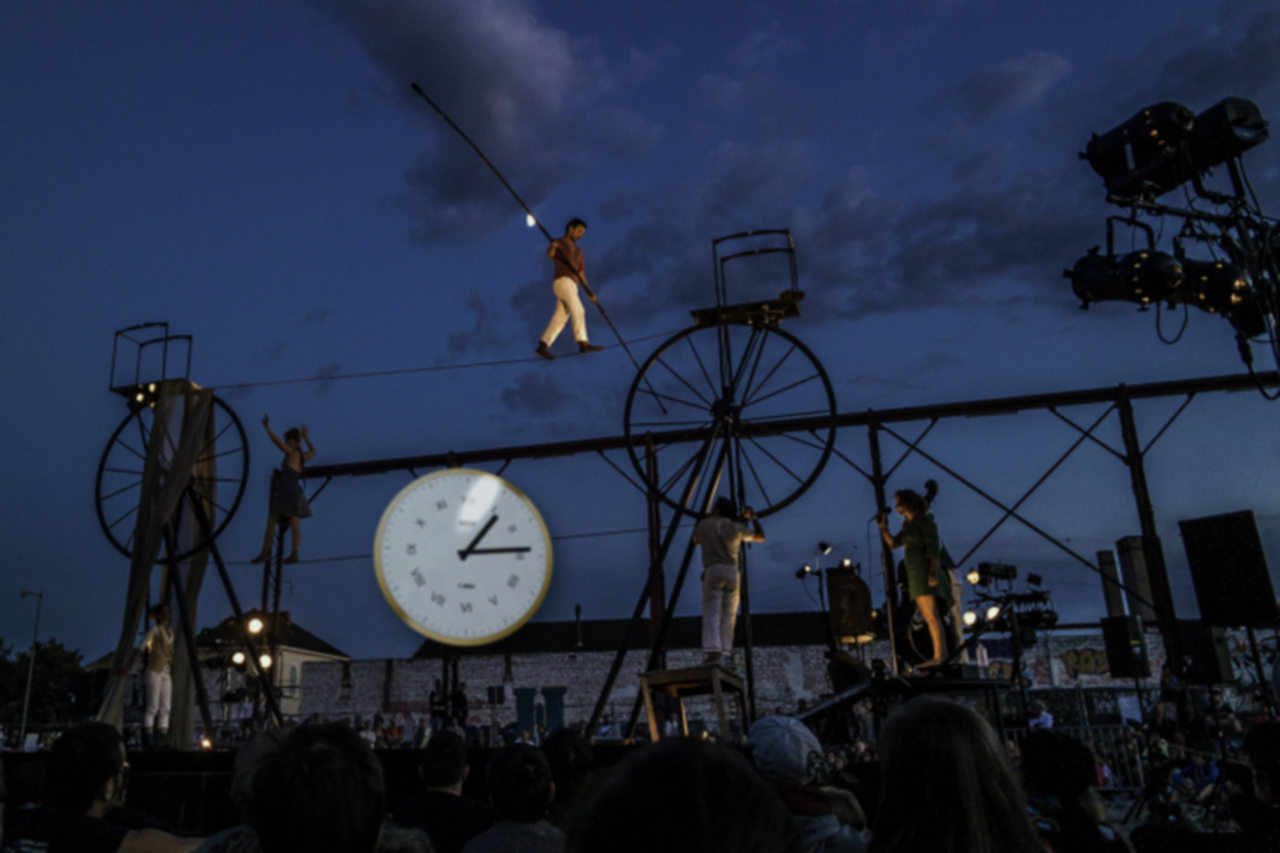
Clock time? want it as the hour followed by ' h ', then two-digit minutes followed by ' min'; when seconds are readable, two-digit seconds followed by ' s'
1 h 14 min
